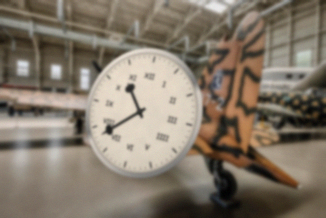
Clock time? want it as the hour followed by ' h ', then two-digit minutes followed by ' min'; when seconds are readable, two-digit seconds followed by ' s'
10 h 38 min
